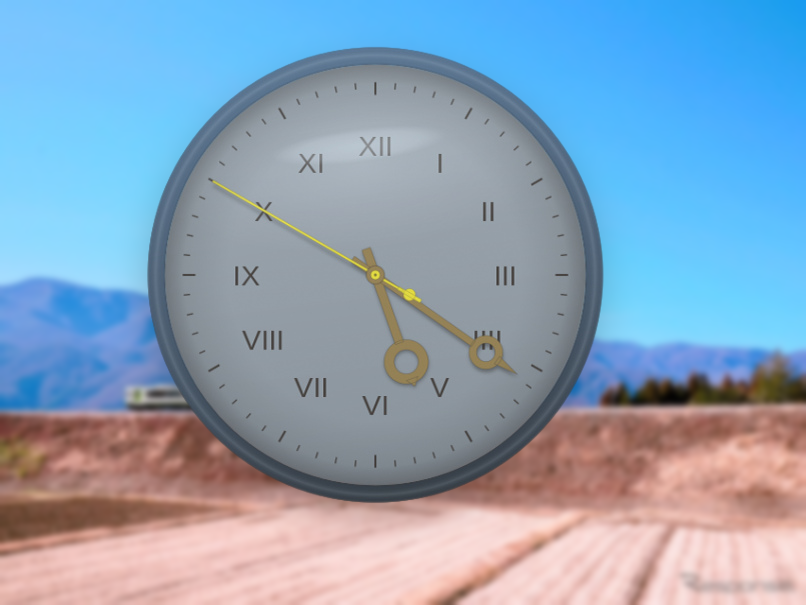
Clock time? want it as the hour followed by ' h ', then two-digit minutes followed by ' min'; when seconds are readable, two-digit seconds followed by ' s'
5 h 20 min 50 s
